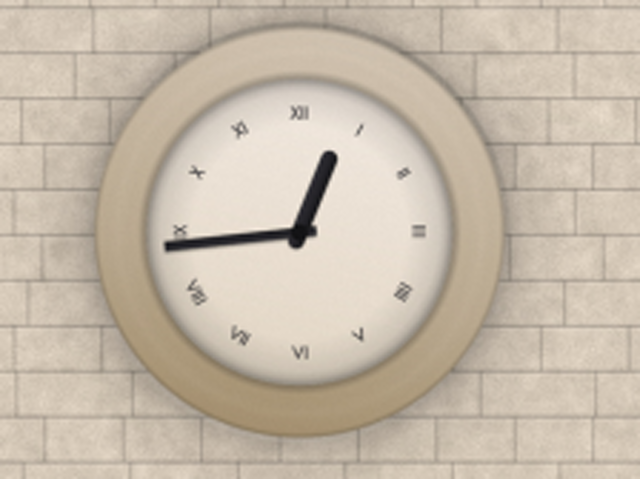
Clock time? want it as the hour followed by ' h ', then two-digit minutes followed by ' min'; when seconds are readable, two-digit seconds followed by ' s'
12 h 44 min
